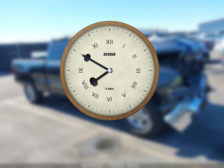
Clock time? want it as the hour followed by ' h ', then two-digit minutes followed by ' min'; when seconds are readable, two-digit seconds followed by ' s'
7 h 50 min
